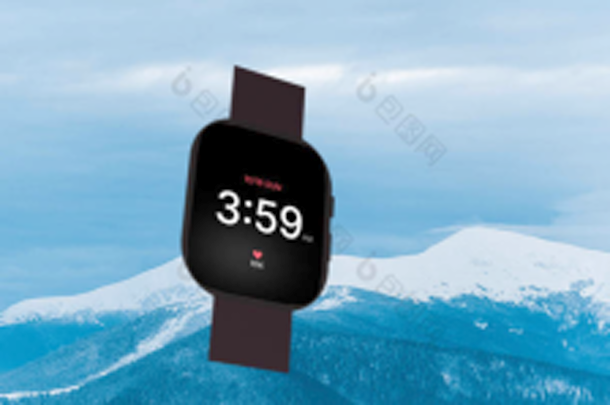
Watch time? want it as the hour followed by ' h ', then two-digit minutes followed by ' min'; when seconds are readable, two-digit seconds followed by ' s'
3 h 59 min
